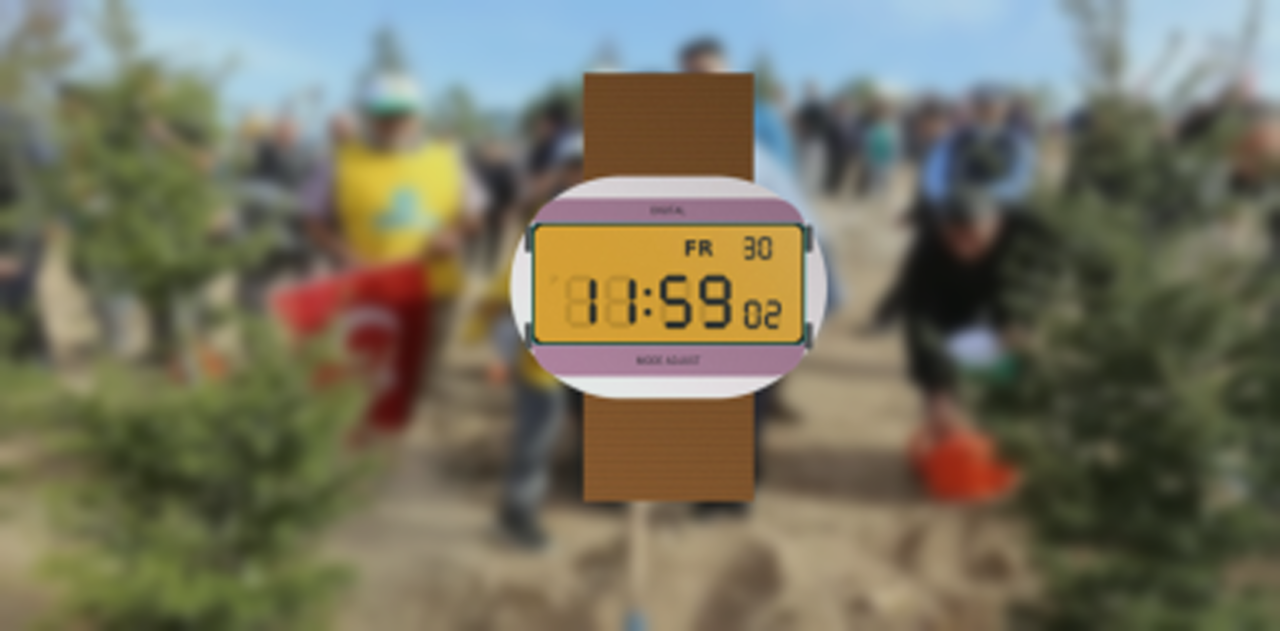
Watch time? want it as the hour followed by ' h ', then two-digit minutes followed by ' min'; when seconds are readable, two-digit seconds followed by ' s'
11 h 59 min 02 s
